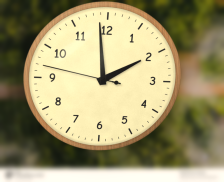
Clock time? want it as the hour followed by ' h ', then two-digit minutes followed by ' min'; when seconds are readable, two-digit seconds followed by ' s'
1 h 58 min 47 s
